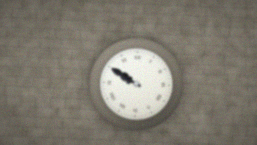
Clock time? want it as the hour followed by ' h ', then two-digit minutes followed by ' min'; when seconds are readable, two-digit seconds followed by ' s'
9 h 50 min
